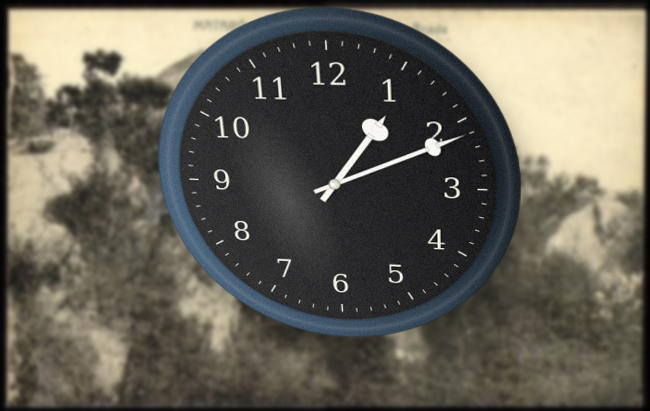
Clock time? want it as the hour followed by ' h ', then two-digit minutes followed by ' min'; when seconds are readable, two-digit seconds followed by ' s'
1 h 11 min
